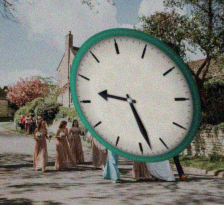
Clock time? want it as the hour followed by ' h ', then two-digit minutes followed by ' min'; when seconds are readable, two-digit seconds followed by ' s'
9 h 28 min
